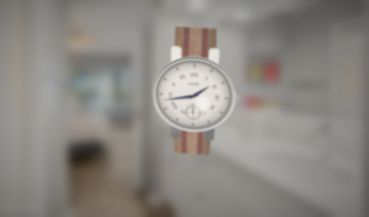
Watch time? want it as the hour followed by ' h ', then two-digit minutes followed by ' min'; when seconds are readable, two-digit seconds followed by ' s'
1 h 43 min
